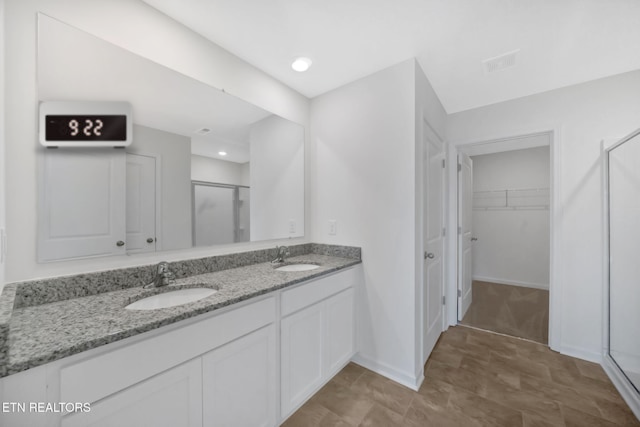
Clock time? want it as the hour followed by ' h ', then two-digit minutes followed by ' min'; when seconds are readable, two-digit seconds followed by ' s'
9 h 22 min
